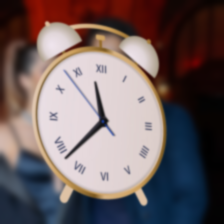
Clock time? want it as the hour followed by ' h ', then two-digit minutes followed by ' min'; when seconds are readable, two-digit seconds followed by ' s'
11 h 37 min 53 s
